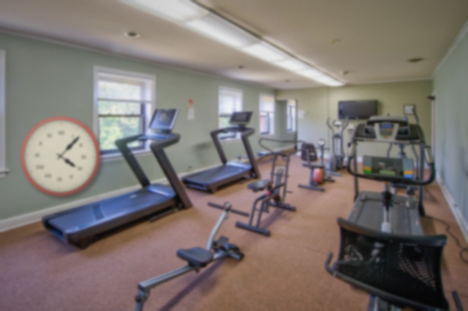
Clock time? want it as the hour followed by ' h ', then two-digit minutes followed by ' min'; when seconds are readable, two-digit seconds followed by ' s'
4 h 07 min
